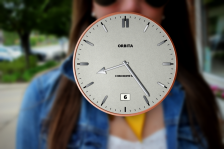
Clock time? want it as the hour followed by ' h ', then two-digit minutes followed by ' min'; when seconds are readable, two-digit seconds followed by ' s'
8 h 24 min
